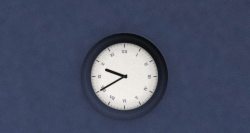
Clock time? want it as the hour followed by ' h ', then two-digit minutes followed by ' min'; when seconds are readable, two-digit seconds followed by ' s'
9 h 40 min
